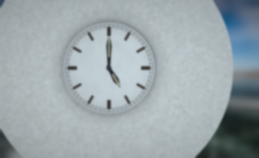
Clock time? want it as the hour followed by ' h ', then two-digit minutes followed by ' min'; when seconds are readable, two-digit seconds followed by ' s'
5 h 00 min
